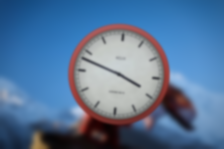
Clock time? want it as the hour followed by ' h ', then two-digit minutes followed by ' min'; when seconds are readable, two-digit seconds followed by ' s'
3 h 48 min
